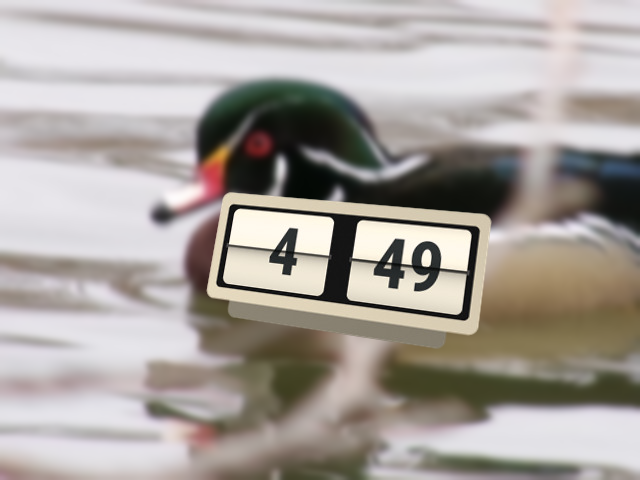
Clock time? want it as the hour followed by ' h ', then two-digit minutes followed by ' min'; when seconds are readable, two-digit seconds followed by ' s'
4 h 49 min
